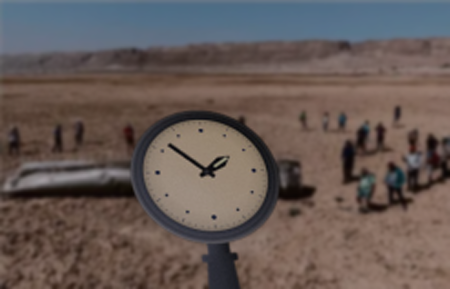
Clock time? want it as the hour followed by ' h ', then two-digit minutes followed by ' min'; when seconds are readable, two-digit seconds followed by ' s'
1 h 52 min
